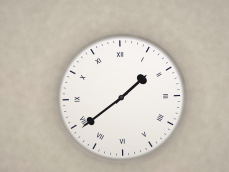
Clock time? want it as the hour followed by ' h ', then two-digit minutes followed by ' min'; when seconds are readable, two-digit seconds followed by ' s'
1 h 39 min
